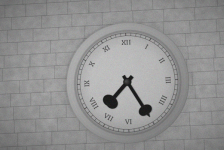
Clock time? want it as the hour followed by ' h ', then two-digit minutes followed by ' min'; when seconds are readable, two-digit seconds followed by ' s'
7 h 25 min
